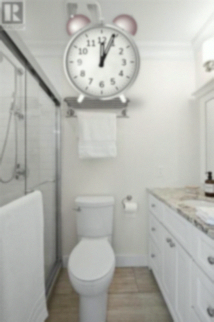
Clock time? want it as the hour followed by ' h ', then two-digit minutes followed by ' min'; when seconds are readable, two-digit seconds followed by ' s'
12 h 04 min
